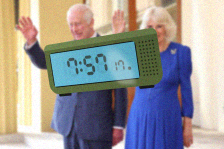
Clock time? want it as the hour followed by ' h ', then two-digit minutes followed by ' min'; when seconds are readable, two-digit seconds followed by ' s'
7 h 57 min 17 s
